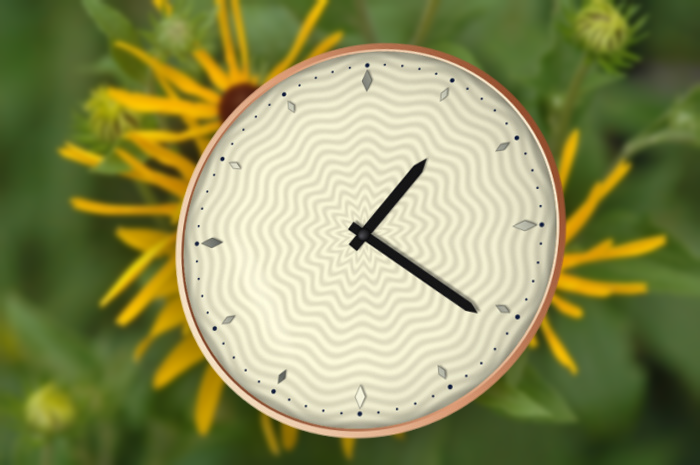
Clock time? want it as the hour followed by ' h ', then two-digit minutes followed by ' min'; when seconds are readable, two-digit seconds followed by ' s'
1 h 21 min
